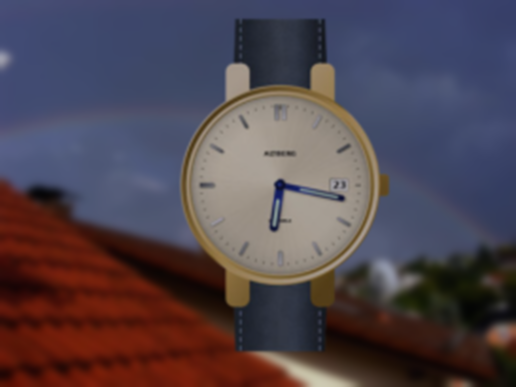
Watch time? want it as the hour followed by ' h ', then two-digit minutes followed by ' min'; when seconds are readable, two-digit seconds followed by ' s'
6 h 17 min
